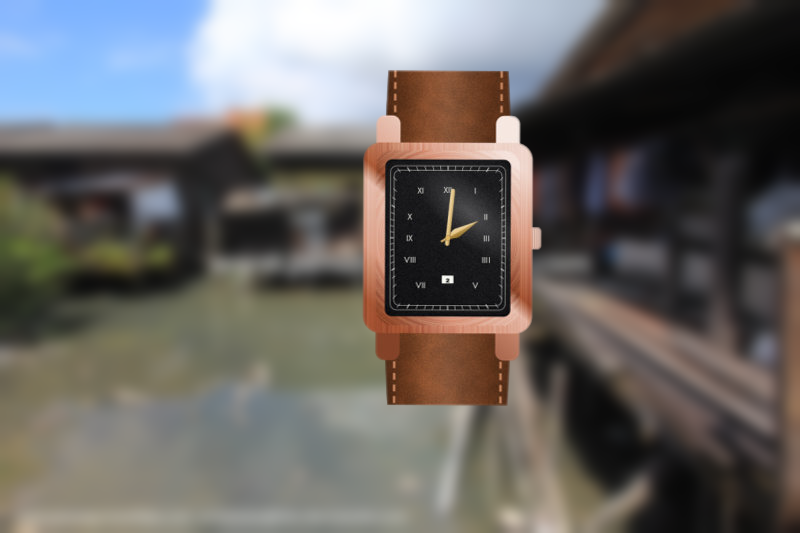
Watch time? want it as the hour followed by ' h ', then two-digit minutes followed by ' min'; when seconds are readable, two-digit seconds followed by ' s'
2 h 01 min
